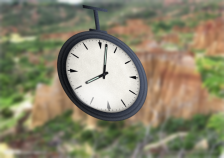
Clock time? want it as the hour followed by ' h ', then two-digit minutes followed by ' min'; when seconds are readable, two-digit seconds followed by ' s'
8 h 02 min
